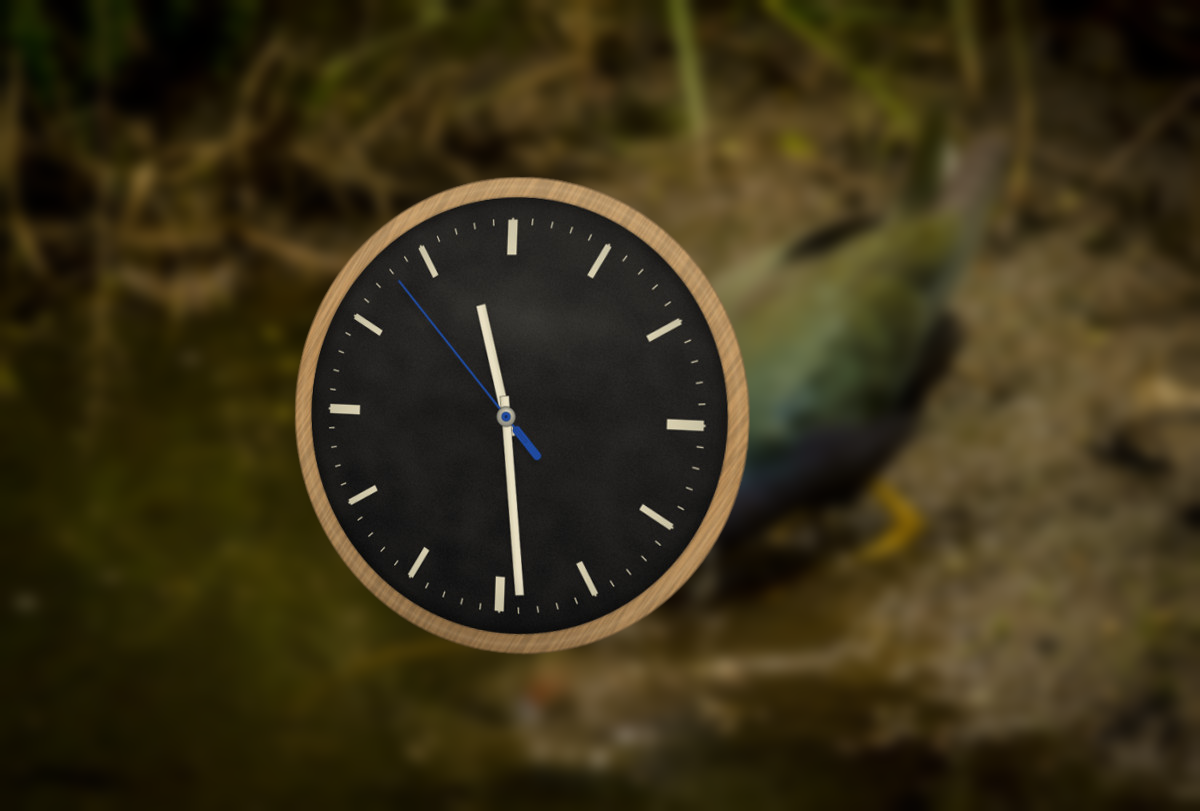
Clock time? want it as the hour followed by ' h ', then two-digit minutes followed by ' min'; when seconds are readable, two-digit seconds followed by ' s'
11 h 28 min 53 s
